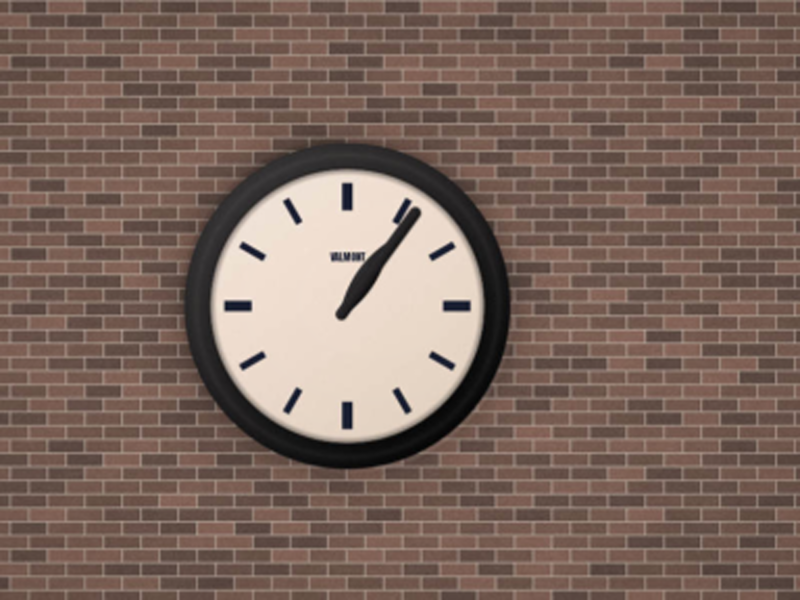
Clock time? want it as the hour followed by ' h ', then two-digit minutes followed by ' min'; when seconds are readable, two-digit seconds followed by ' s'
1 h 06 min
